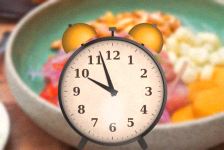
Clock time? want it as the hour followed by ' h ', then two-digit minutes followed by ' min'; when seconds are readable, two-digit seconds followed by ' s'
9 h 57 min
